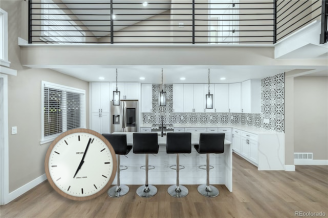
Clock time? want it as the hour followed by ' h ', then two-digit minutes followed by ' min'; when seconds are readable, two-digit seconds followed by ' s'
7 h 04 min
